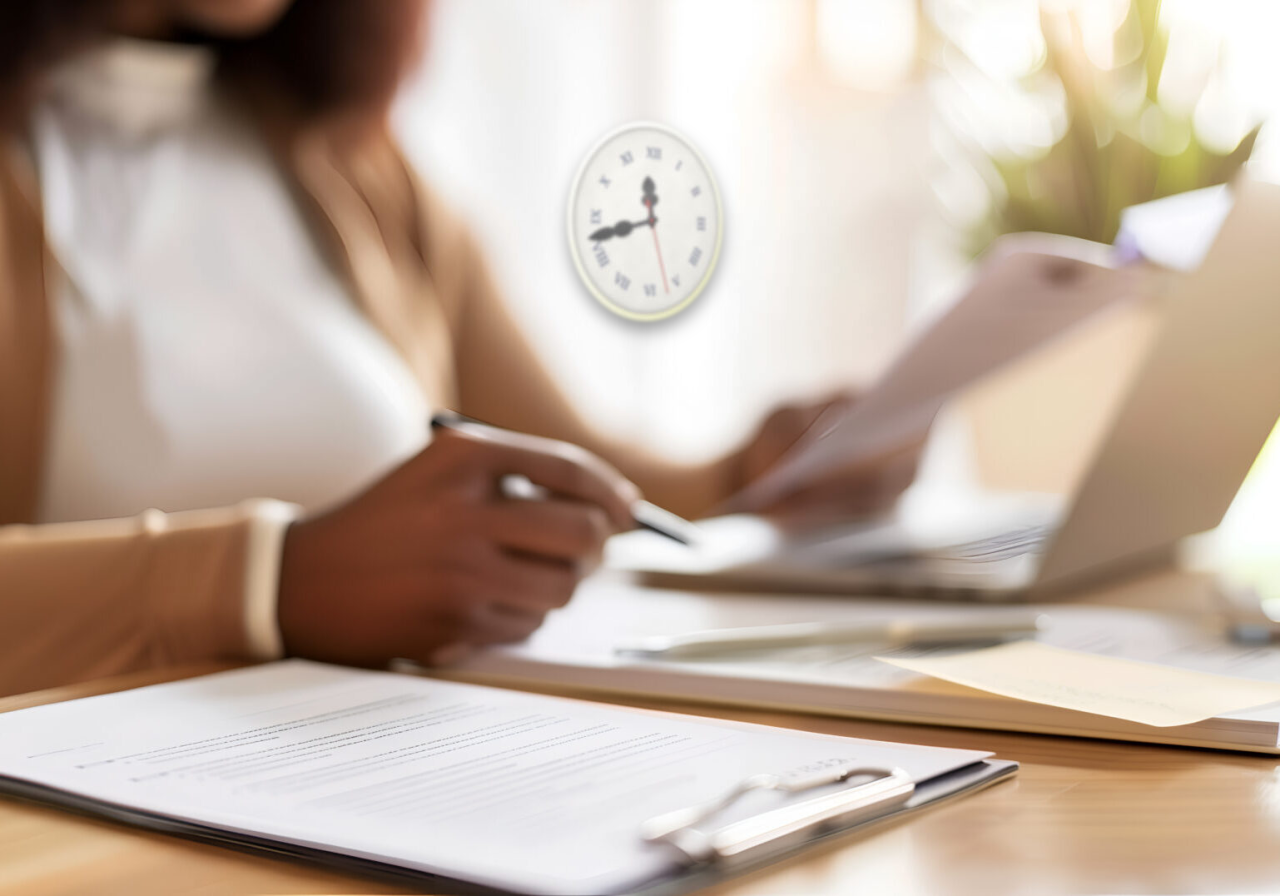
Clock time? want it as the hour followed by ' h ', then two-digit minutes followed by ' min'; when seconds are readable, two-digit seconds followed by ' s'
11 h 42 min 27 s
